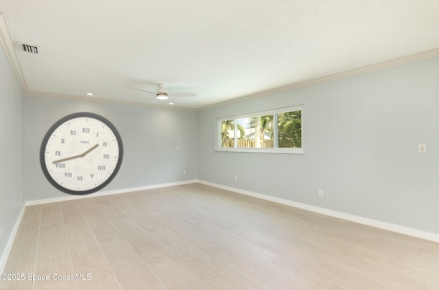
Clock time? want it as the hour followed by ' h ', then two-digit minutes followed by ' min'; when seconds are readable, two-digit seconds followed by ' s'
1 h 42 min
